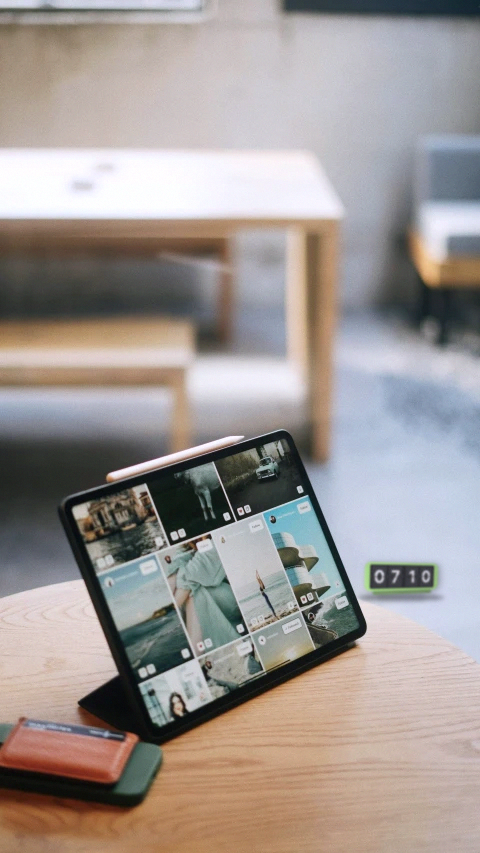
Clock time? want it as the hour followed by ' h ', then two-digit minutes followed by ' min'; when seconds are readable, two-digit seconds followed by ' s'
7 h 10 min
